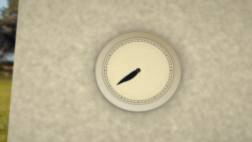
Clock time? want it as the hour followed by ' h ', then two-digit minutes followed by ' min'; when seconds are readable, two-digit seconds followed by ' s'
7 h 39 min
